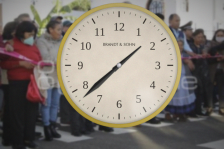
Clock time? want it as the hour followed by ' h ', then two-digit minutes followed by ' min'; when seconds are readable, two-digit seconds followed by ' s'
1 h 38 min
